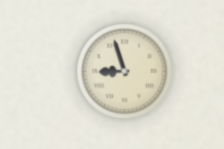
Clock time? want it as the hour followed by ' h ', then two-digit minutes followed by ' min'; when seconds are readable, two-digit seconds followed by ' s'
8 h 57 min
